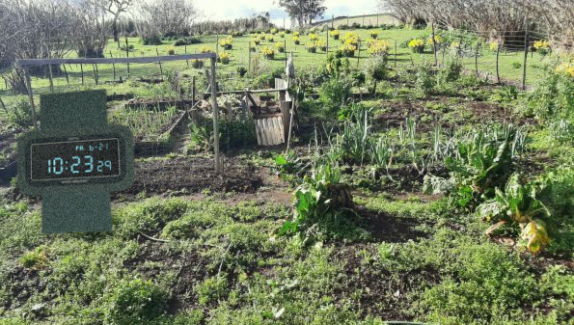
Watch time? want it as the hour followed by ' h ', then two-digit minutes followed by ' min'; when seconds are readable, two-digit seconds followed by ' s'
10 h 23 min 29 s
